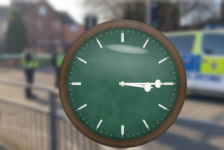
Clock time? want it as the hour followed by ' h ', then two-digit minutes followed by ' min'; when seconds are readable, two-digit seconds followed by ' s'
3 h 15 min
